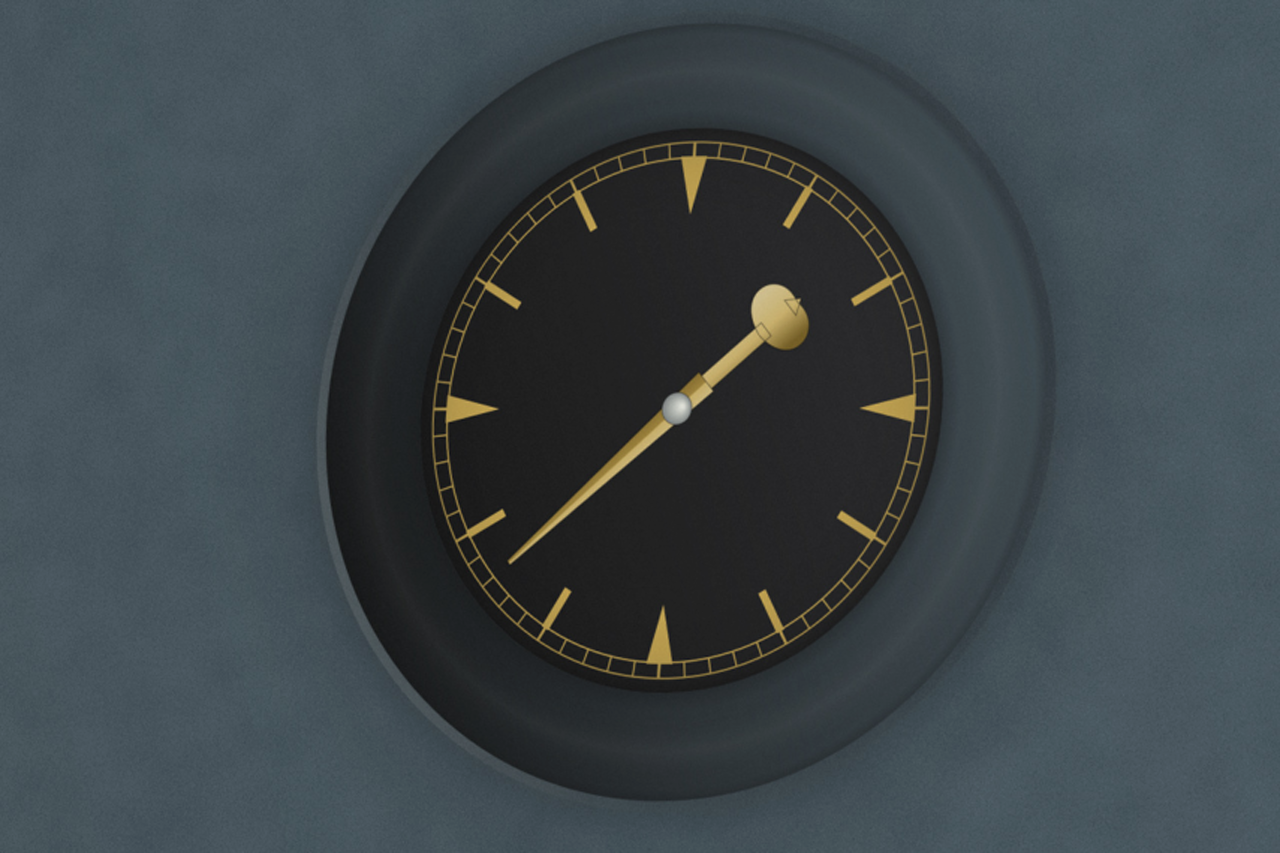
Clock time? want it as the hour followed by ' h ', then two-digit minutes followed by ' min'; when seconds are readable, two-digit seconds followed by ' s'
1 h 38 min
